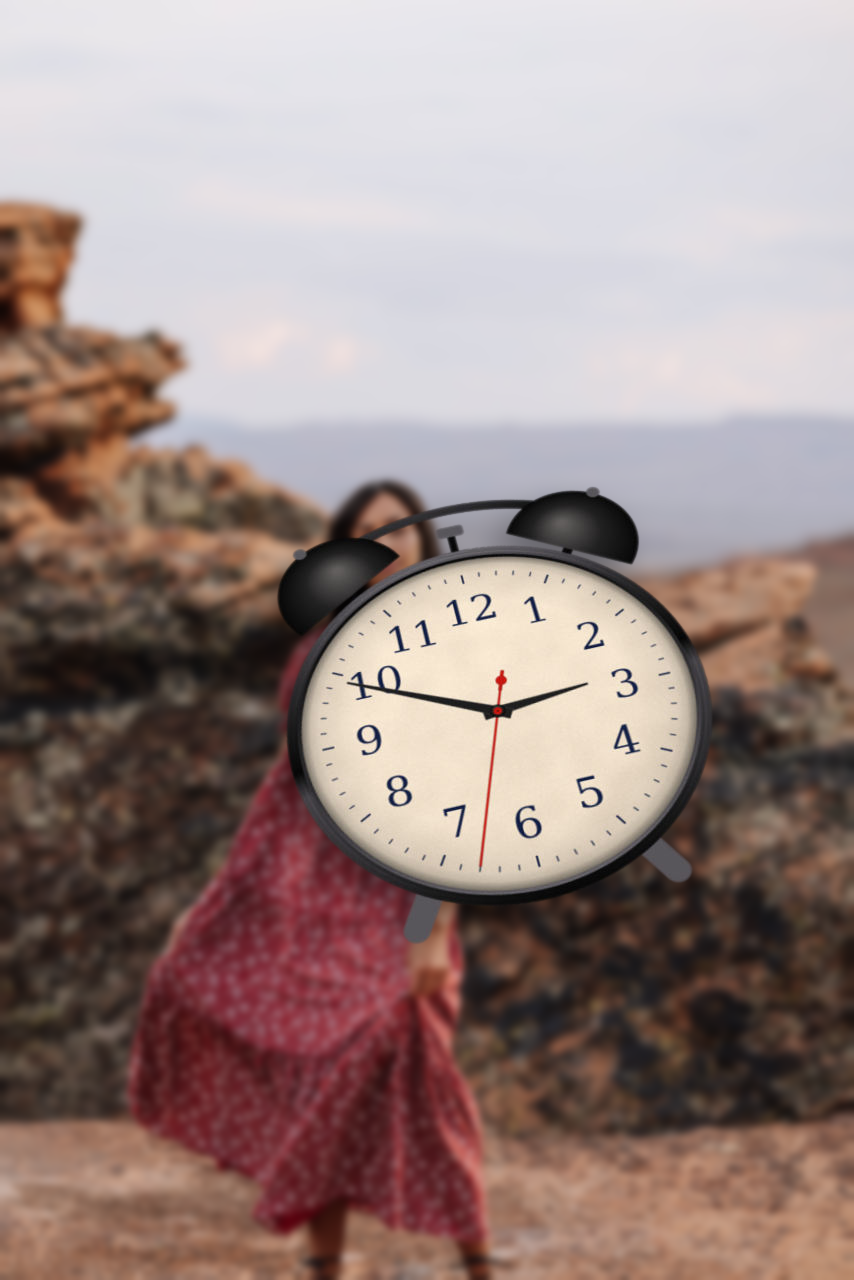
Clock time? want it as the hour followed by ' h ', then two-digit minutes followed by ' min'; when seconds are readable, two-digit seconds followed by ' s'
2 h 49 min 33 s
